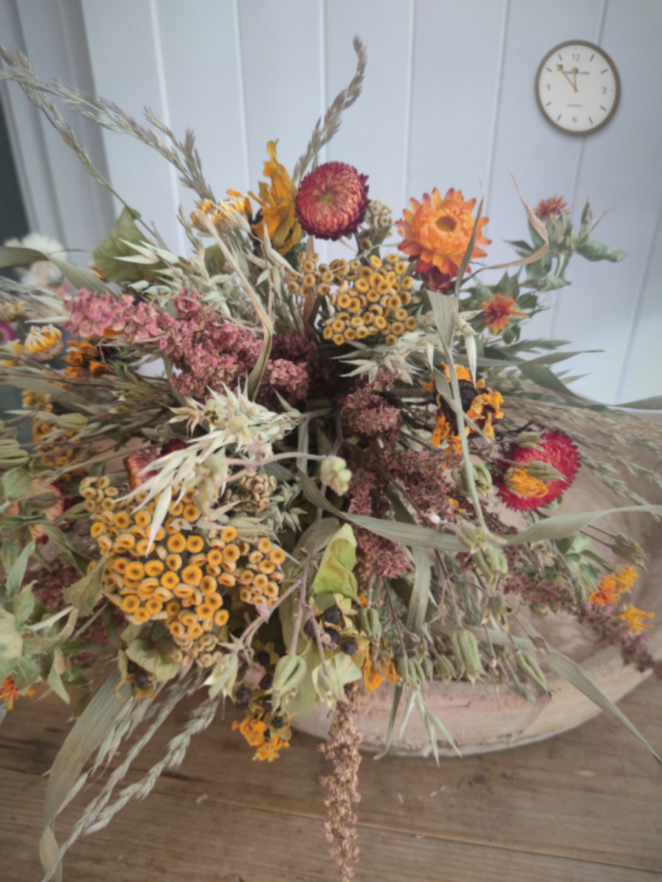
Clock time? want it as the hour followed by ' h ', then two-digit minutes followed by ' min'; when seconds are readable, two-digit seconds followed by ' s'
11 h 53 min
